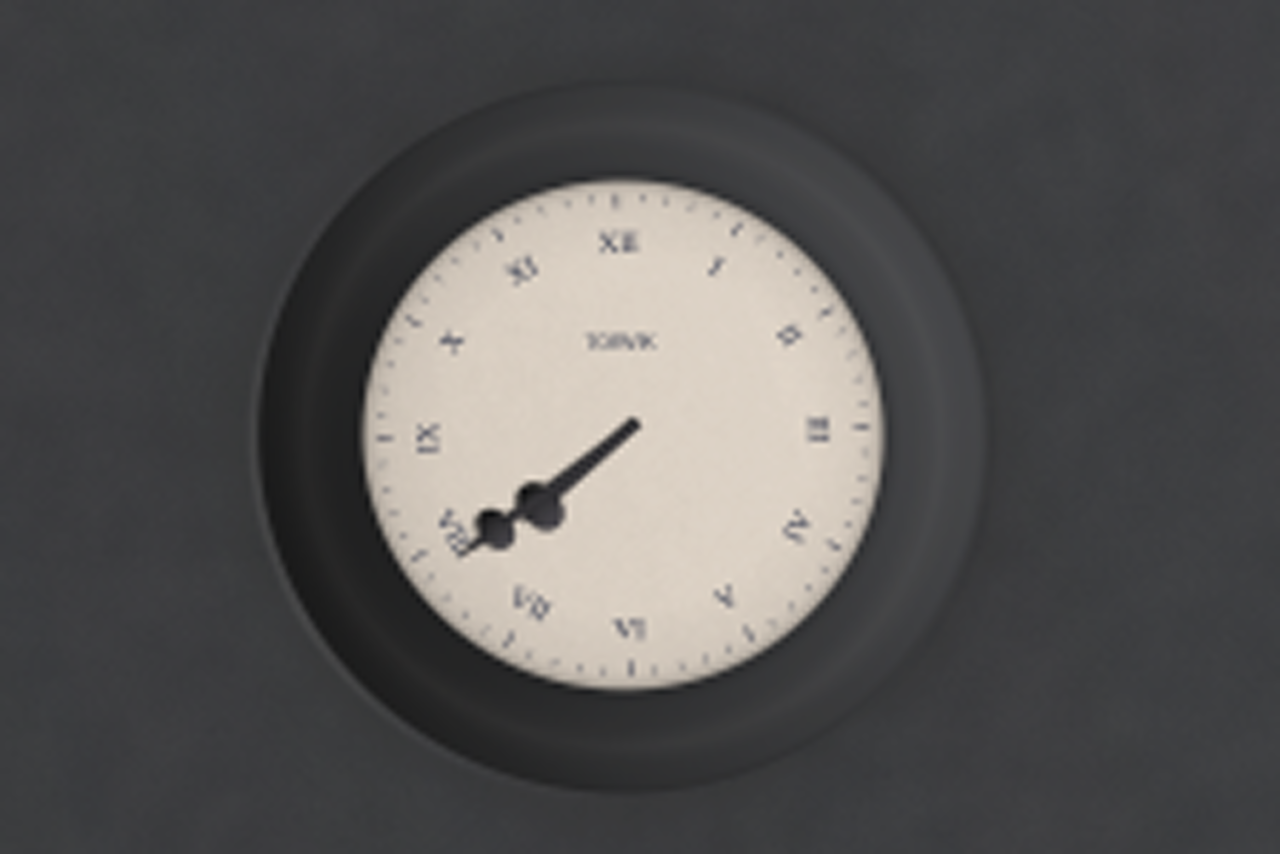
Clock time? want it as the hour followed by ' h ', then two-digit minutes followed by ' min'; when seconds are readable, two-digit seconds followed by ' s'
7 h 39 min
